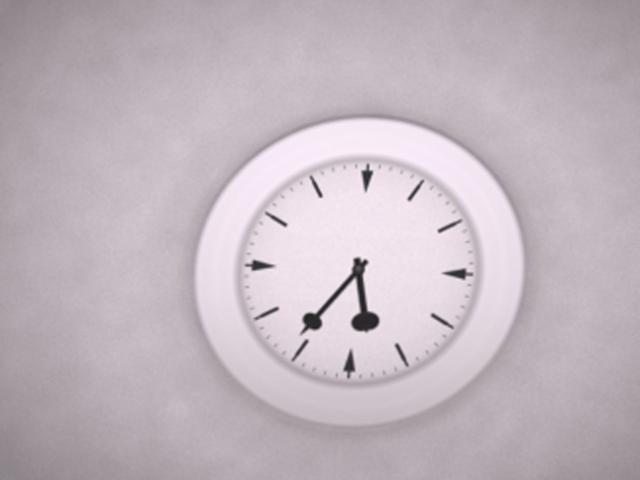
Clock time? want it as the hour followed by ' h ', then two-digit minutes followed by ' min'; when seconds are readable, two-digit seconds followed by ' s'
5 h 36 min
